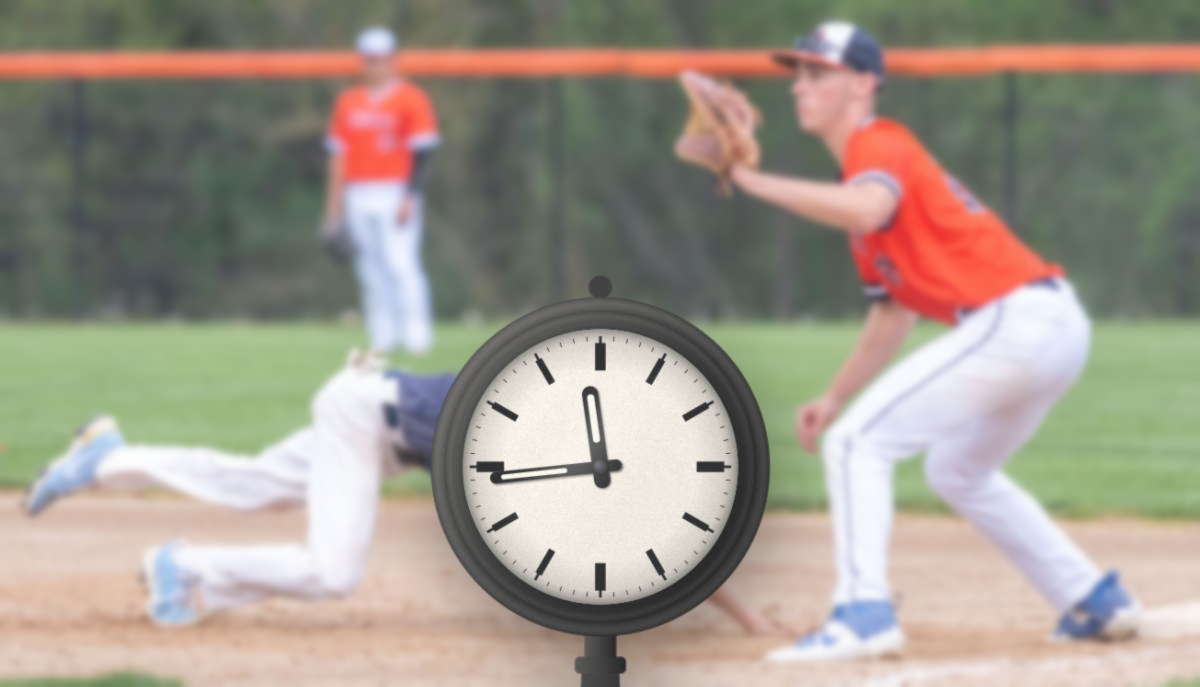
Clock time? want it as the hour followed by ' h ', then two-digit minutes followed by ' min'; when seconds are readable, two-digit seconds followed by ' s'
11 h 44 min
